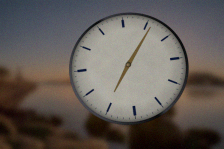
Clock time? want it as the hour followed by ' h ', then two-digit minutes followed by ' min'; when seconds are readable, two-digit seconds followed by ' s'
7 h 06 min
